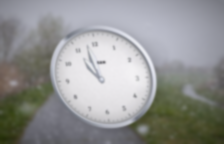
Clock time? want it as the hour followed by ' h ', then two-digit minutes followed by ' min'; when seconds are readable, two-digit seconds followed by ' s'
10 h 58 min
